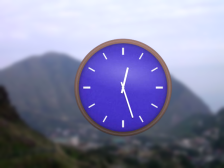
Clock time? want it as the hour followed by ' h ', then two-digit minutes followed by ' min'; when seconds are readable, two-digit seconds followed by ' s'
12 h 27 min
